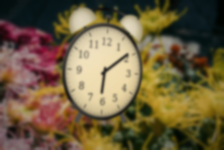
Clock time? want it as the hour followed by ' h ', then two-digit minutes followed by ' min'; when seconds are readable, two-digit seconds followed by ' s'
6 h 09 min
